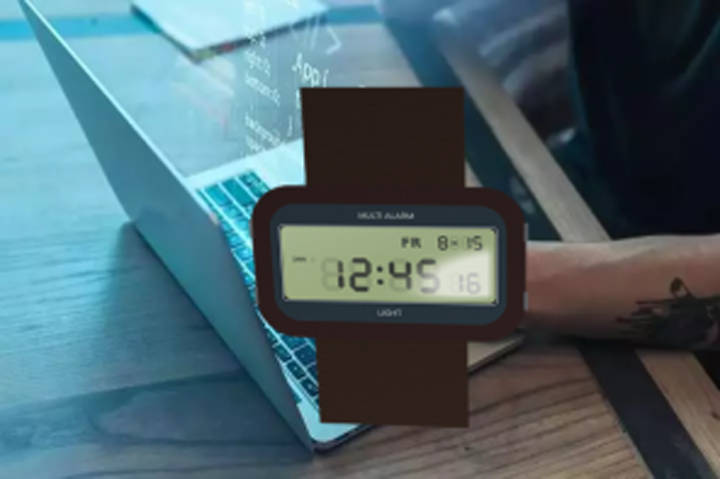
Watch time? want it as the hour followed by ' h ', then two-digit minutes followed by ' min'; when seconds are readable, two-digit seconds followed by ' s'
12 h 45 min 16 s
